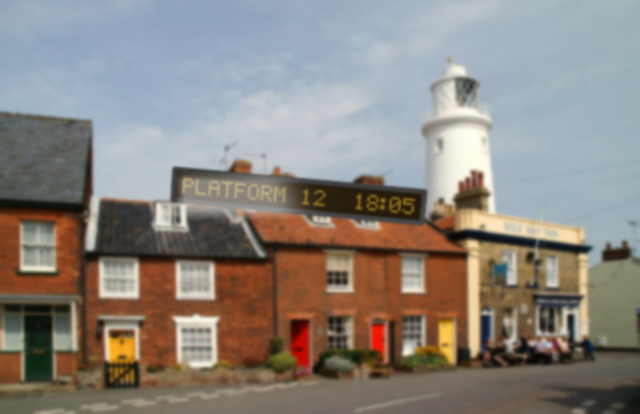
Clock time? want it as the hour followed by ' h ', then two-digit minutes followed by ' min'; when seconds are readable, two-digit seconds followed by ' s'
18 h 05 min
